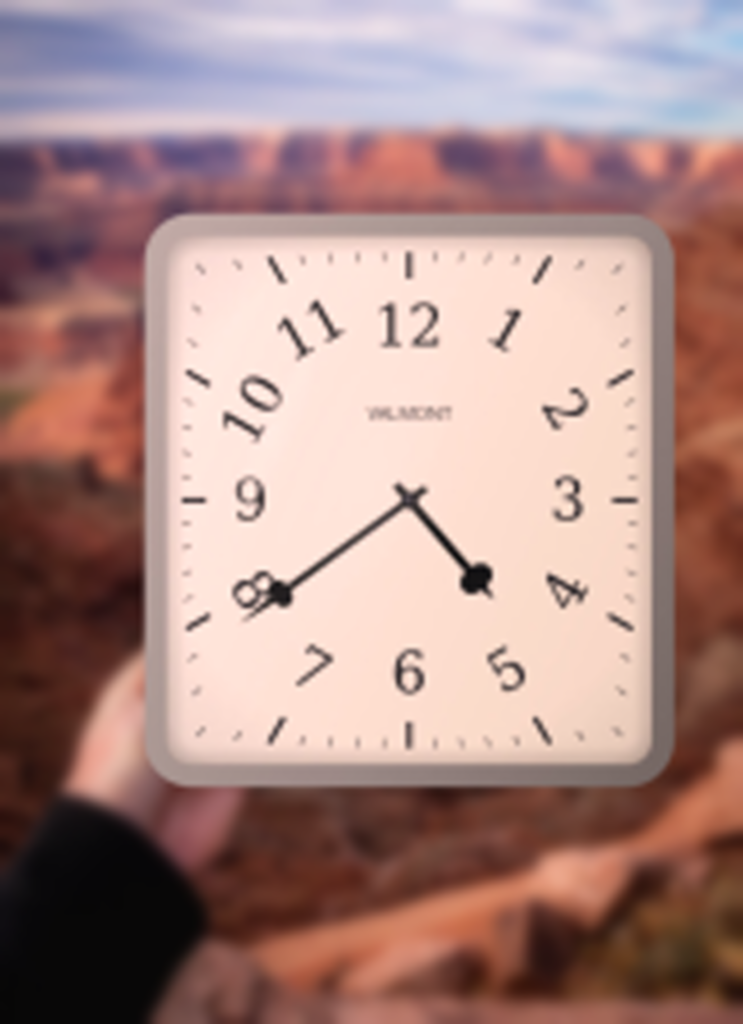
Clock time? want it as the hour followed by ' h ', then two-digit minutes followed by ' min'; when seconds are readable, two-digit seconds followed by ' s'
4 h 39 min
